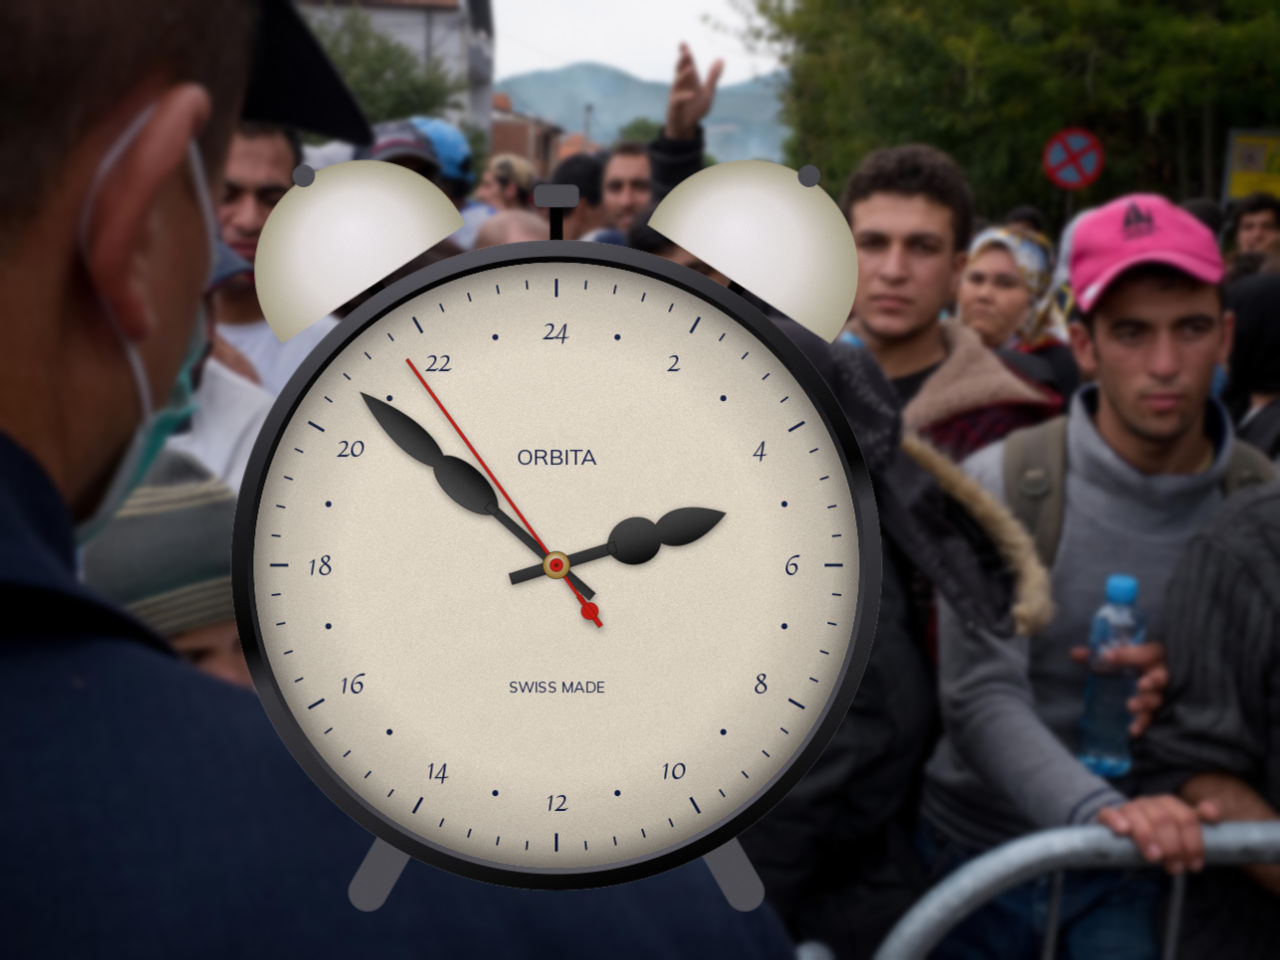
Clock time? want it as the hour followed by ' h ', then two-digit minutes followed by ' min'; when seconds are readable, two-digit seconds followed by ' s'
4 h 51 min 54 s
